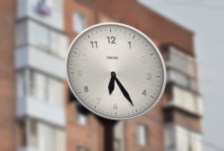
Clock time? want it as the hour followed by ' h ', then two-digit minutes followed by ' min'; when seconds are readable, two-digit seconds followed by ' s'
6 h 25 min
